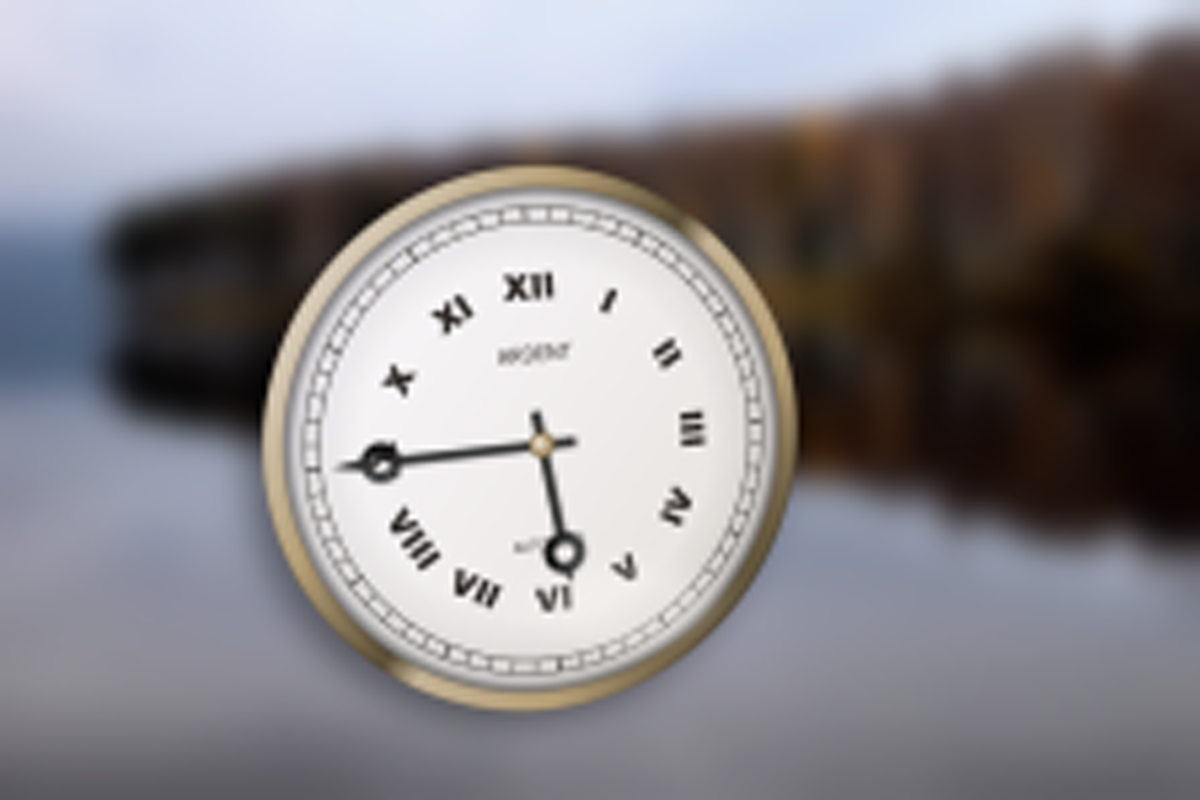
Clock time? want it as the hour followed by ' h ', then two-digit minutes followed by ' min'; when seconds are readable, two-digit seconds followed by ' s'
5 h 45 min
